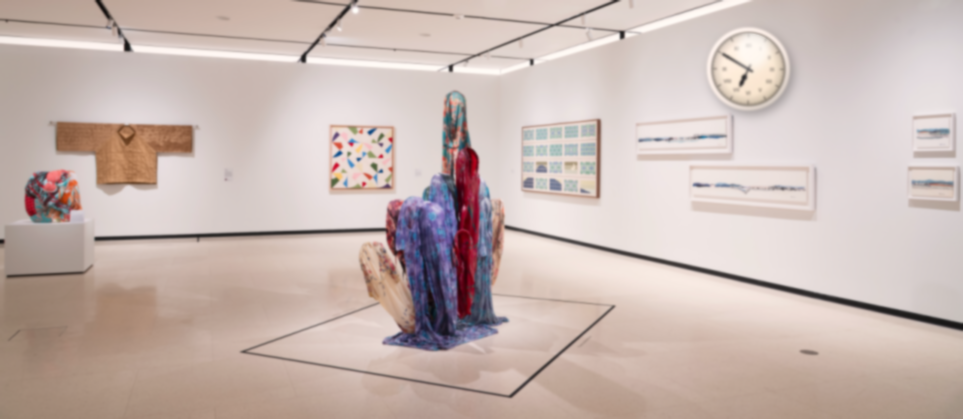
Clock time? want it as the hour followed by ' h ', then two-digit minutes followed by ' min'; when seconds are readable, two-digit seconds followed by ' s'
6 h 50 min
